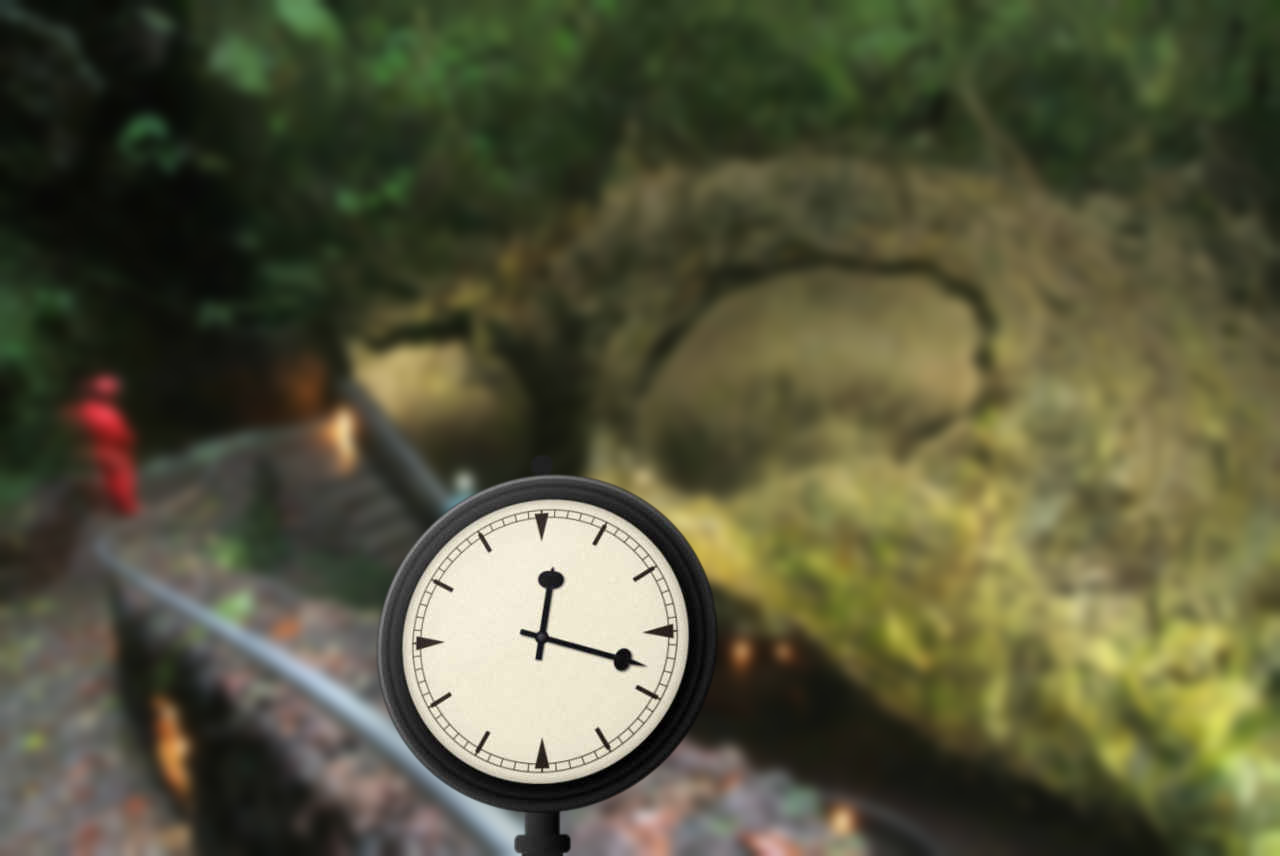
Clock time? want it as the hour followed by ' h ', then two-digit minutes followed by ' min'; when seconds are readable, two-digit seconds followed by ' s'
12 h 18 min
